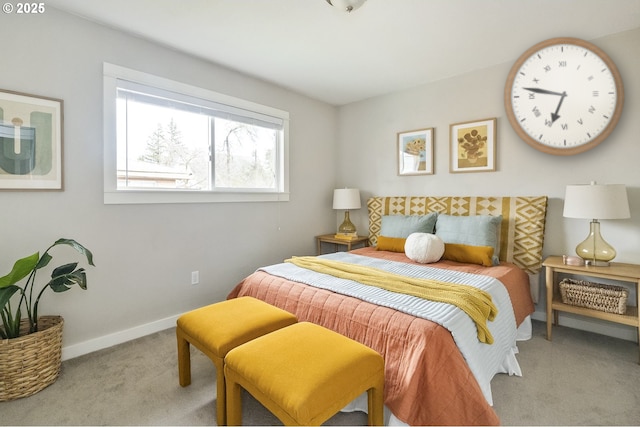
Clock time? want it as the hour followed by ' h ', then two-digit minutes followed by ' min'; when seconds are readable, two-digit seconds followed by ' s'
6 h 47 min
